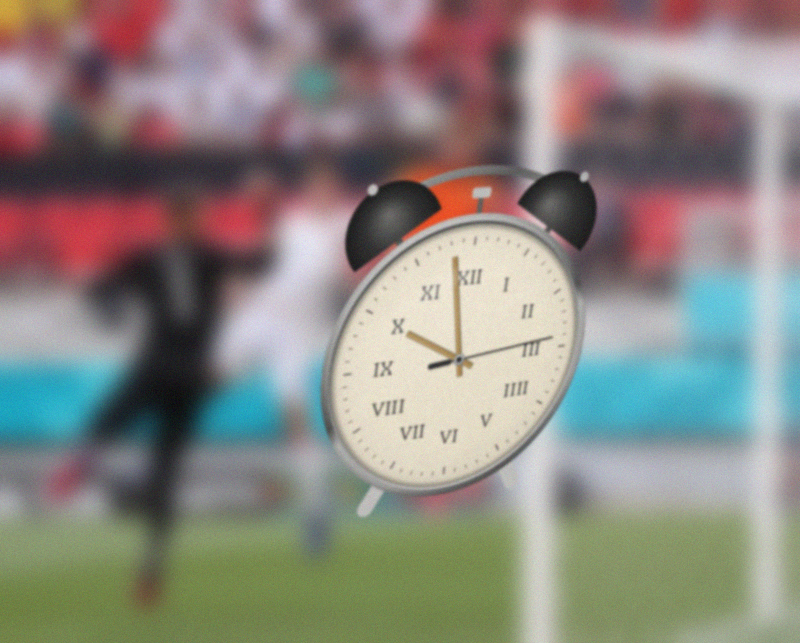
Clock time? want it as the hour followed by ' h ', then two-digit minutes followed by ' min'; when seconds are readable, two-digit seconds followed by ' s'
9 h 58 min 14 s
